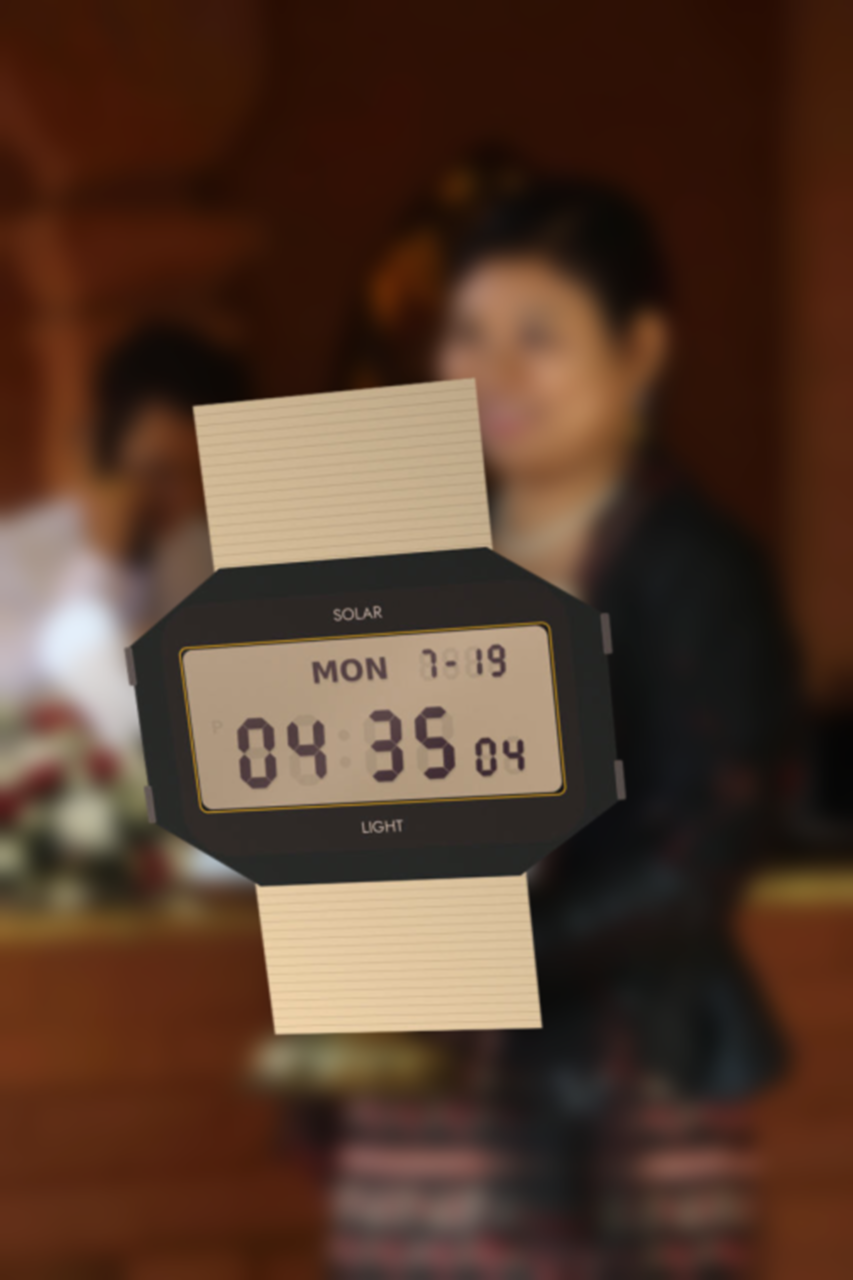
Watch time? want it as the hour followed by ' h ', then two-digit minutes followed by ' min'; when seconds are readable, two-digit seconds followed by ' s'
4 h 35 min 04 s
